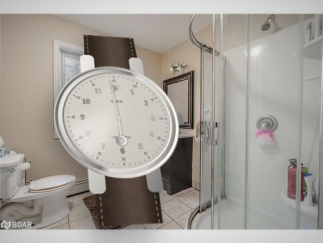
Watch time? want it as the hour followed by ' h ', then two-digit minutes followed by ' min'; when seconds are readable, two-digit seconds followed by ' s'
5 h 59 min
